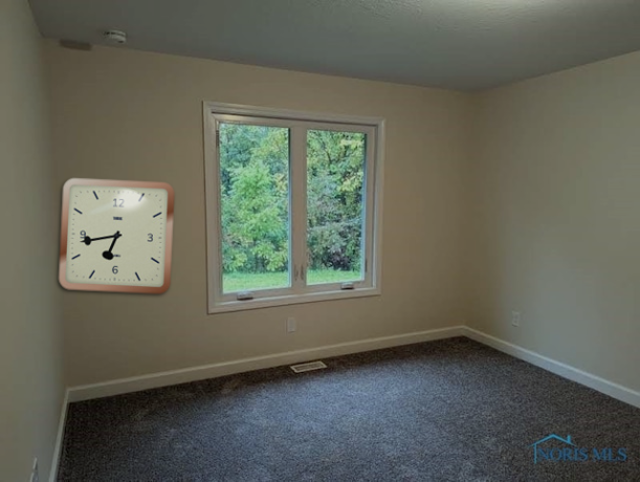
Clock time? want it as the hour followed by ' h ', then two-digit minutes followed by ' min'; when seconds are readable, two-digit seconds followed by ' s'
6 h 43 min
